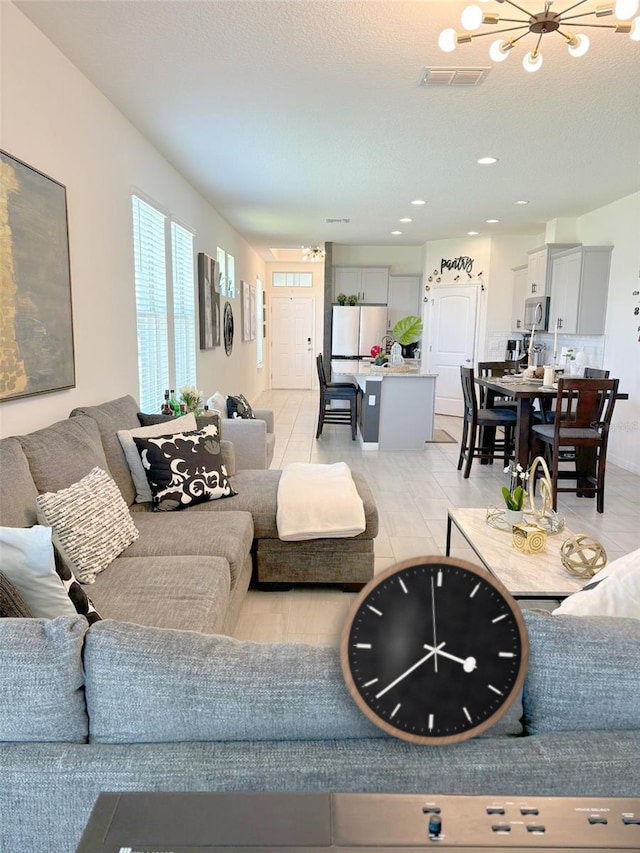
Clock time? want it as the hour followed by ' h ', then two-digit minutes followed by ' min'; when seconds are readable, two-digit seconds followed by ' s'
3 h 37 min 59 s
